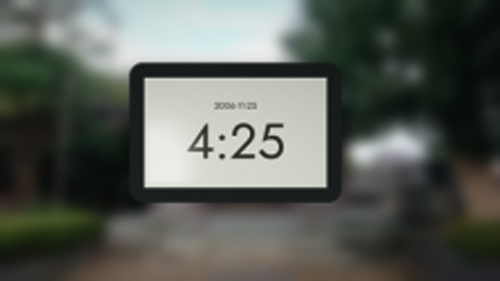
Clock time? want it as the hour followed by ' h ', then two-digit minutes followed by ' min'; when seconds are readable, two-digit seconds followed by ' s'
4 h 25 min
